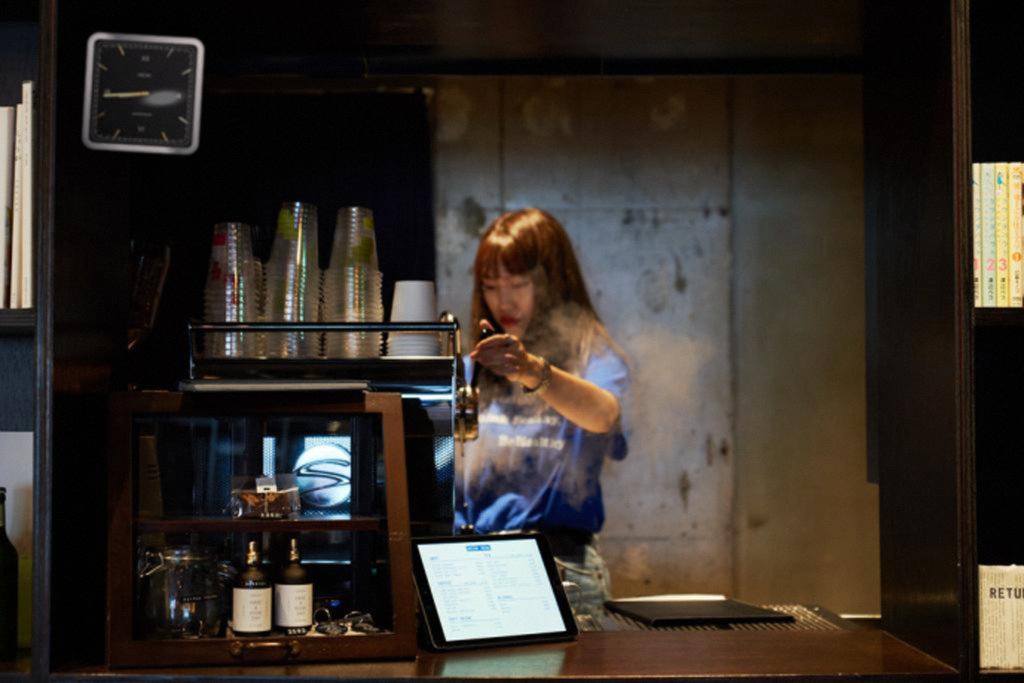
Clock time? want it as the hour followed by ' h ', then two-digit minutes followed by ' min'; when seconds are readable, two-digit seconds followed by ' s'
8 h 44 min
